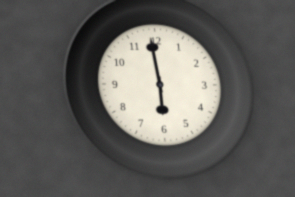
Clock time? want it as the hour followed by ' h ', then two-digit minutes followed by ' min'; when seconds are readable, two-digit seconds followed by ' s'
5 h 59 min
